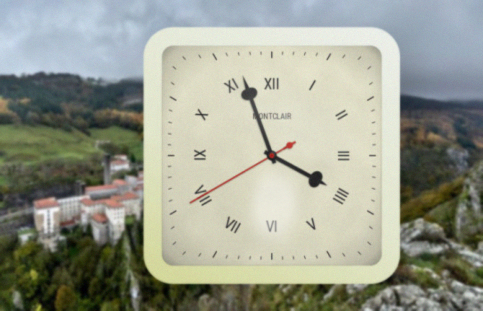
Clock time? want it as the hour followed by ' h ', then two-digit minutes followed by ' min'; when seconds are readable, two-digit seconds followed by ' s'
3 h 56 min 40 s
